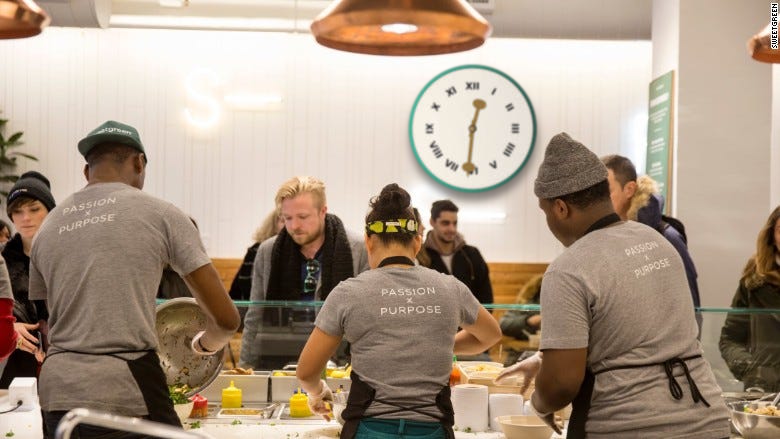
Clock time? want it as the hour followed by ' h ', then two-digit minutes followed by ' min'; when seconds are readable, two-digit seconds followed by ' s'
12 h 31 min
